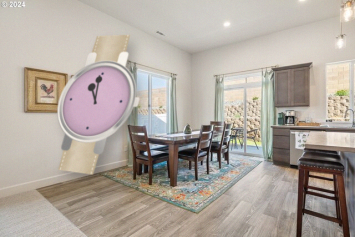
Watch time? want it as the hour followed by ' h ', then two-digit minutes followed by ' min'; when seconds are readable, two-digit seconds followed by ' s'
10 h 59 min
